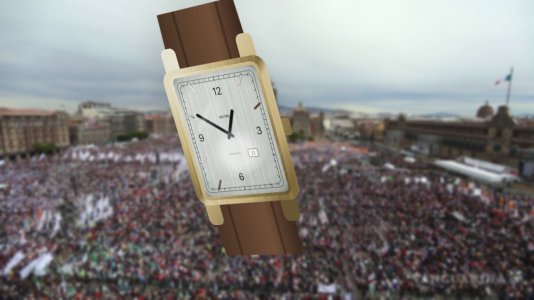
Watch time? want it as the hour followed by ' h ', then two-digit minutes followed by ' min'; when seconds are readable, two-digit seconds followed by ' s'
12 h 51 min
